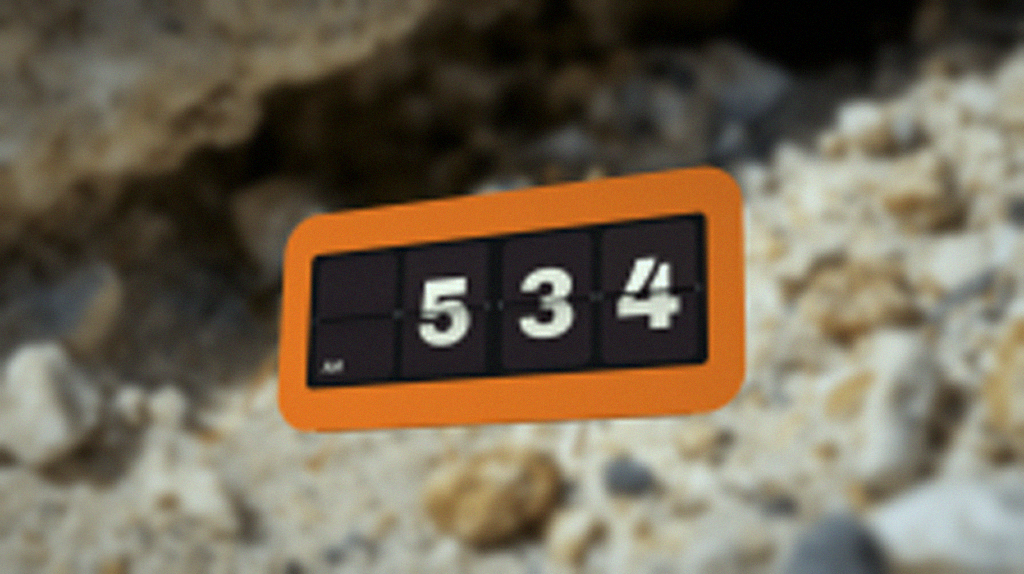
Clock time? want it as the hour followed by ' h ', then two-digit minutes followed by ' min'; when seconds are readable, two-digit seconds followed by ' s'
5 h 34 min
